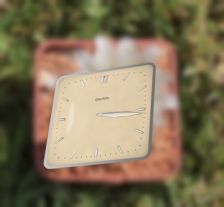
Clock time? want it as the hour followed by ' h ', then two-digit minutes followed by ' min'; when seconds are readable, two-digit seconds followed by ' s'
3 h 16 min
